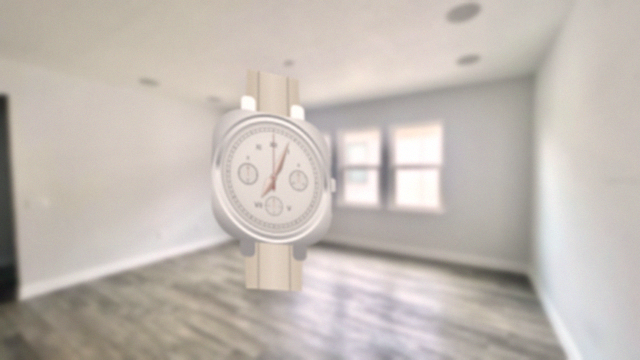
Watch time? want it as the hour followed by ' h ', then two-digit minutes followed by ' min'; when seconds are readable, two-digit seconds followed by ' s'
7 h 04 min
